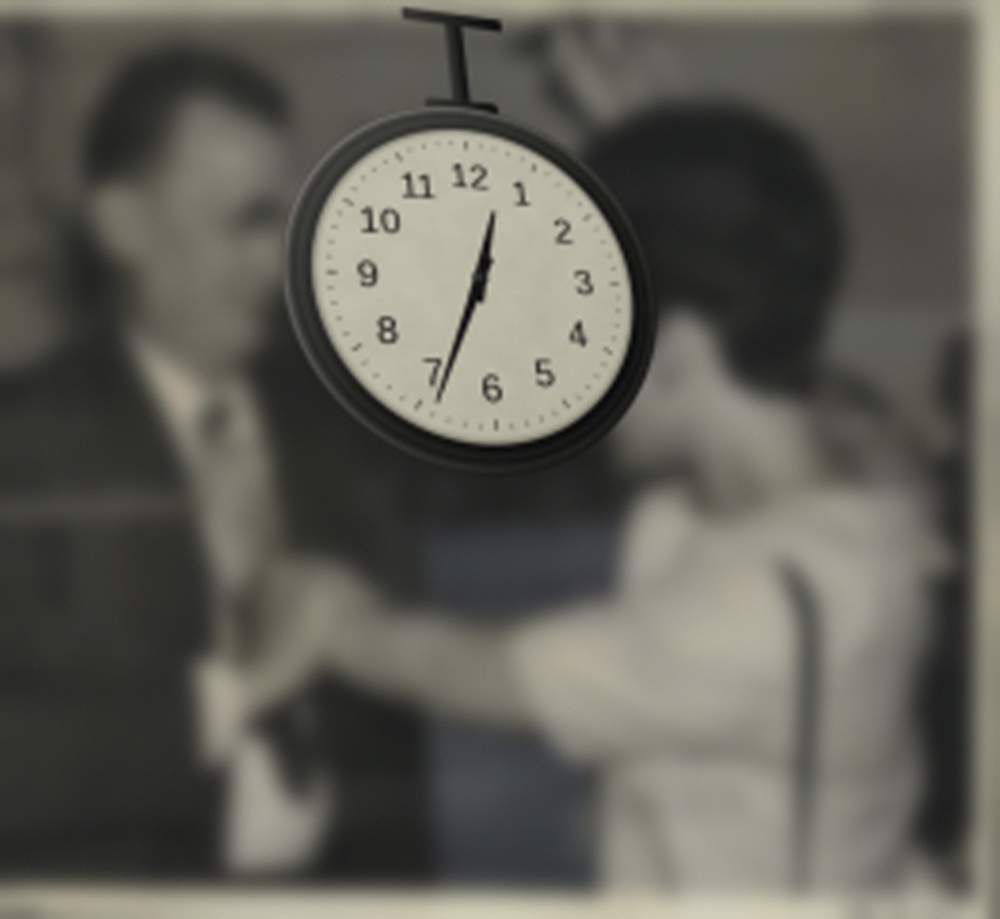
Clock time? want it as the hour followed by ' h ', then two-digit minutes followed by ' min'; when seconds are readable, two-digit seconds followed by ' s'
12 h 34 min
